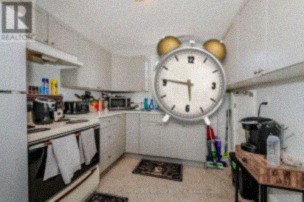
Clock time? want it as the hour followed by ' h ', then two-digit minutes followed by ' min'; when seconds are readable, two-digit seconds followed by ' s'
5 h 46 min
